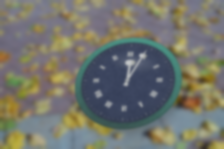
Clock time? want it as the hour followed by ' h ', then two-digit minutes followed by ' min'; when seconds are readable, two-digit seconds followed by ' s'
12 h 04 min
